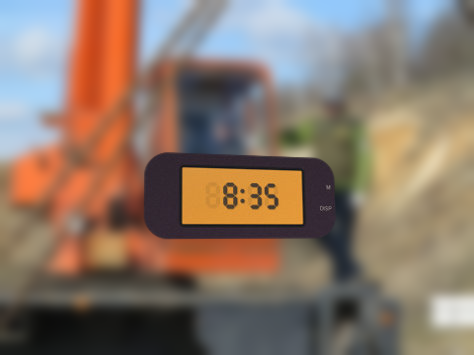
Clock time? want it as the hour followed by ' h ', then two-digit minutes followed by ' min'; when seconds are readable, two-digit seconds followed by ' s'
8 h 35 min
